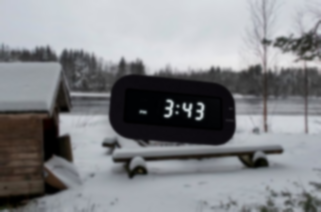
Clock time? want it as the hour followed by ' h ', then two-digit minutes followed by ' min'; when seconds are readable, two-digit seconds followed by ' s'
3 h 43 min
